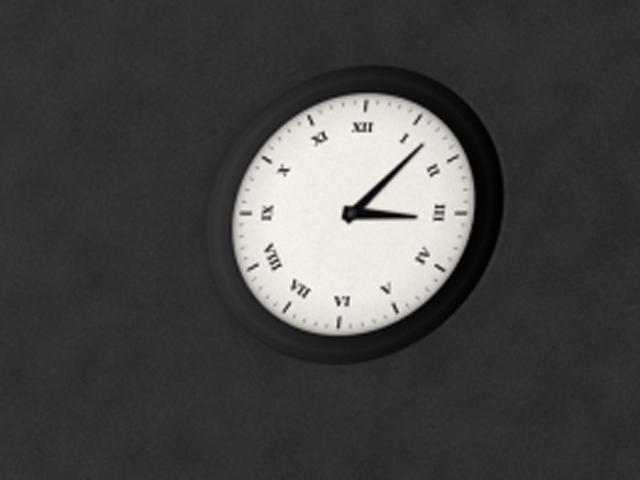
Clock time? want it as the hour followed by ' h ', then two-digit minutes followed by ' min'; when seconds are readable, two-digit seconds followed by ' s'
3 h 07 min
